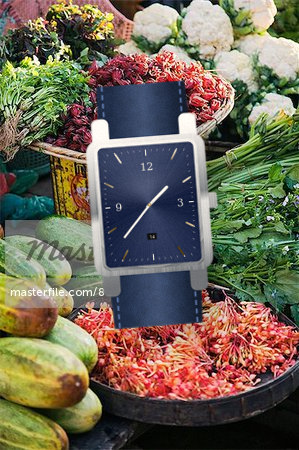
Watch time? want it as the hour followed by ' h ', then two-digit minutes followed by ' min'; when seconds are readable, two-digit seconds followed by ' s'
1 h 37 min
